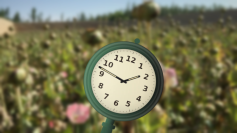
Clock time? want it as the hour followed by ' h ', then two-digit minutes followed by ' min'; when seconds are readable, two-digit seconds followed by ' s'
1 h 47 min
